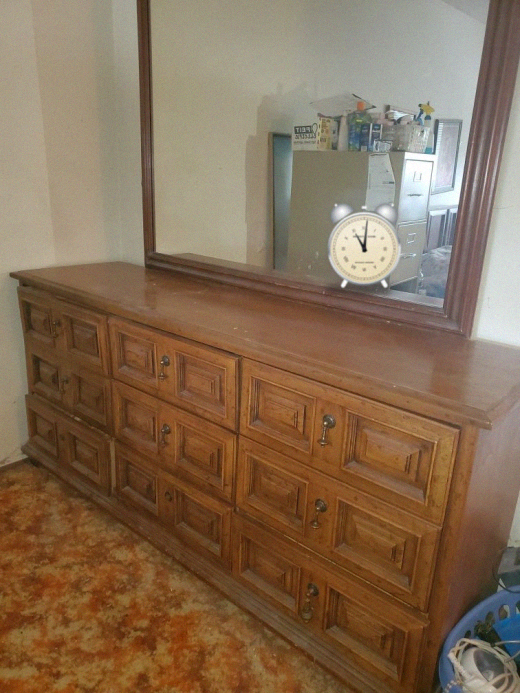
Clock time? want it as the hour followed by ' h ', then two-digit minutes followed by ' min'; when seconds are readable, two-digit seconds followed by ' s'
11 h 01 min
